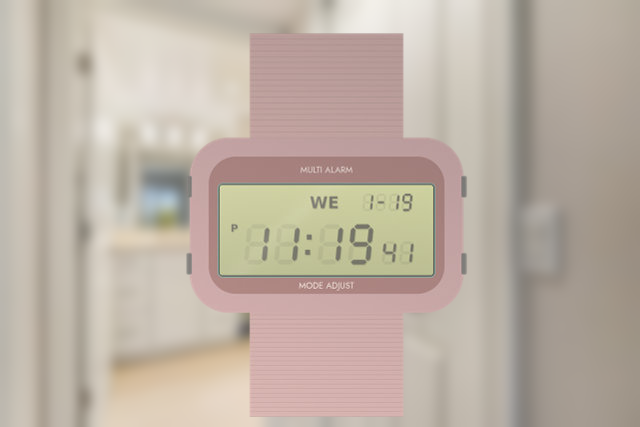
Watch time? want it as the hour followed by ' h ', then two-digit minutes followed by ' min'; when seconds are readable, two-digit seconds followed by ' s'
11 h 19 min 41 s
